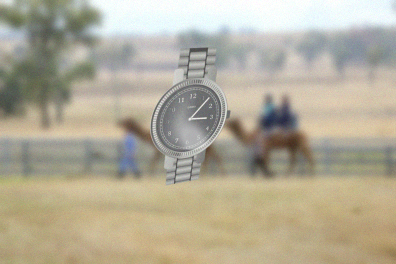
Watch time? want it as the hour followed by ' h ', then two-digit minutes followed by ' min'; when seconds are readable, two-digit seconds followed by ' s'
3 h 07 min
